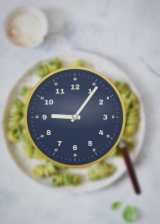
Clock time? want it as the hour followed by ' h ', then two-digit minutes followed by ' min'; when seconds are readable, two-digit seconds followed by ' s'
9 h 06 min
